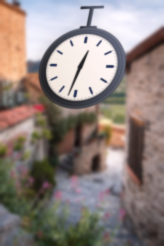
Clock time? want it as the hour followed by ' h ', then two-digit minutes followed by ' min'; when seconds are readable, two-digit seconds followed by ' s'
12 h 32 min
